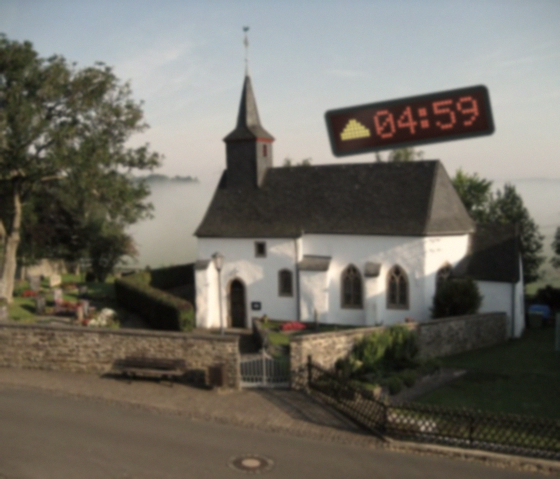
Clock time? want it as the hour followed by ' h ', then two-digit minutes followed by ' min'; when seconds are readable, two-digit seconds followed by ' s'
4 h 59 min
